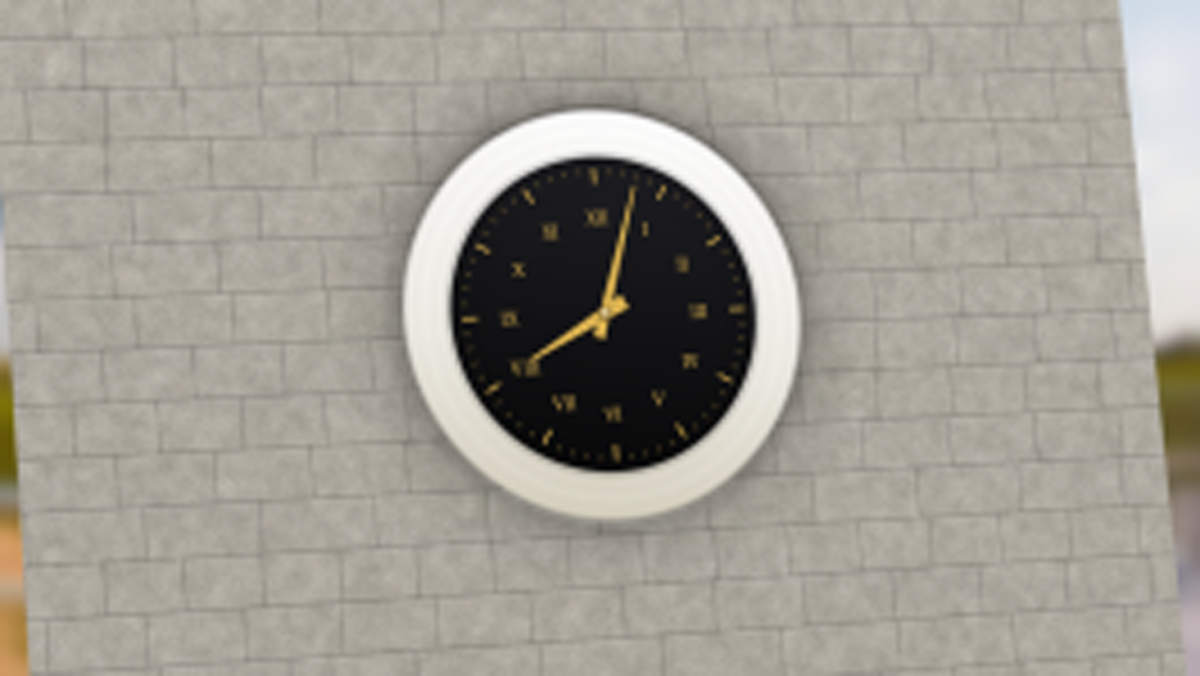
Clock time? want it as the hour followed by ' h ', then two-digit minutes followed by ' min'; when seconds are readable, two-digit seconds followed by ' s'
8 h 03 min
